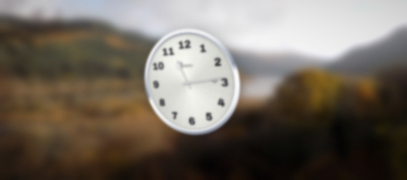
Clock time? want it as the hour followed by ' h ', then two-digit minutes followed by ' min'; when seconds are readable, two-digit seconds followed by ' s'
11 h 14 min
